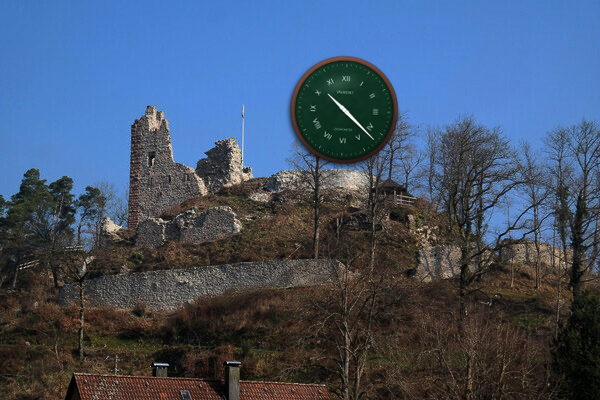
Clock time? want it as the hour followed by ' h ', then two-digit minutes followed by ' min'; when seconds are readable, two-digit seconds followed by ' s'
10 h 22 min
